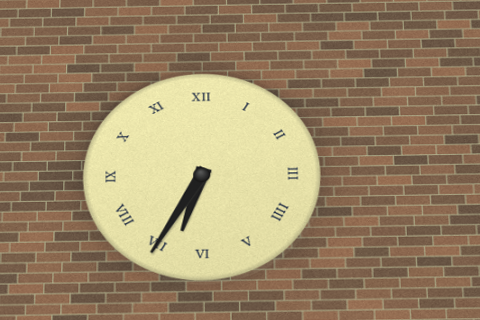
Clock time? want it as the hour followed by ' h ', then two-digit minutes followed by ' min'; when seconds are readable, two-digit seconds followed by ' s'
6 h 35 min
